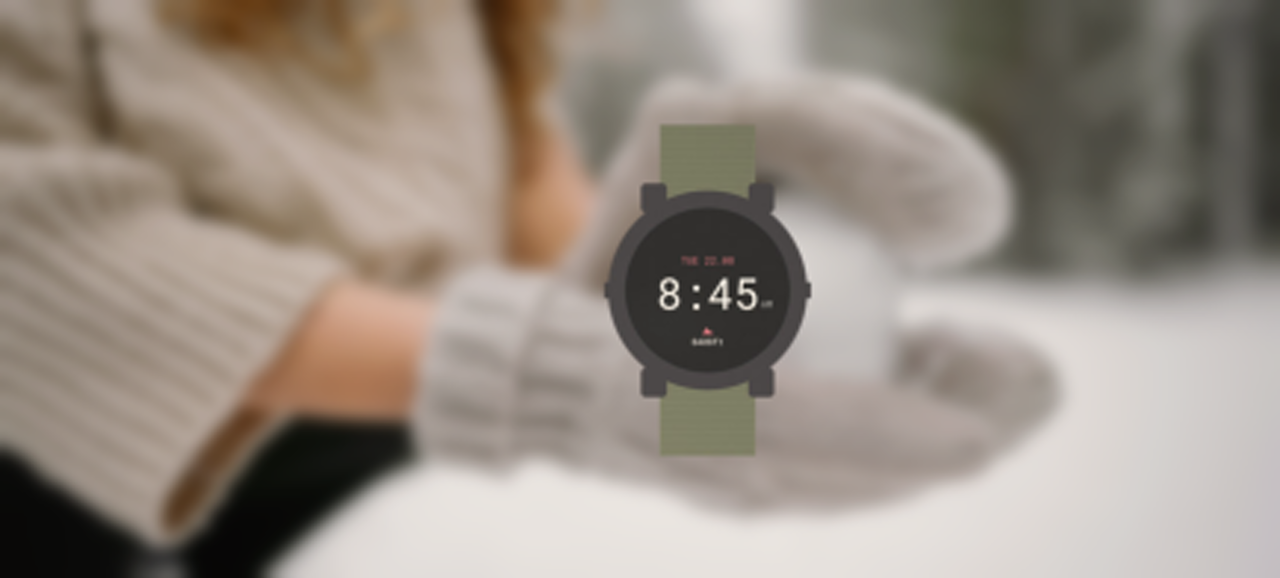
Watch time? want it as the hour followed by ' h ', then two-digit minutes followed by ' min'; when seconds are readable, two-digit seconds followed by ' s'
8 h 45 min
